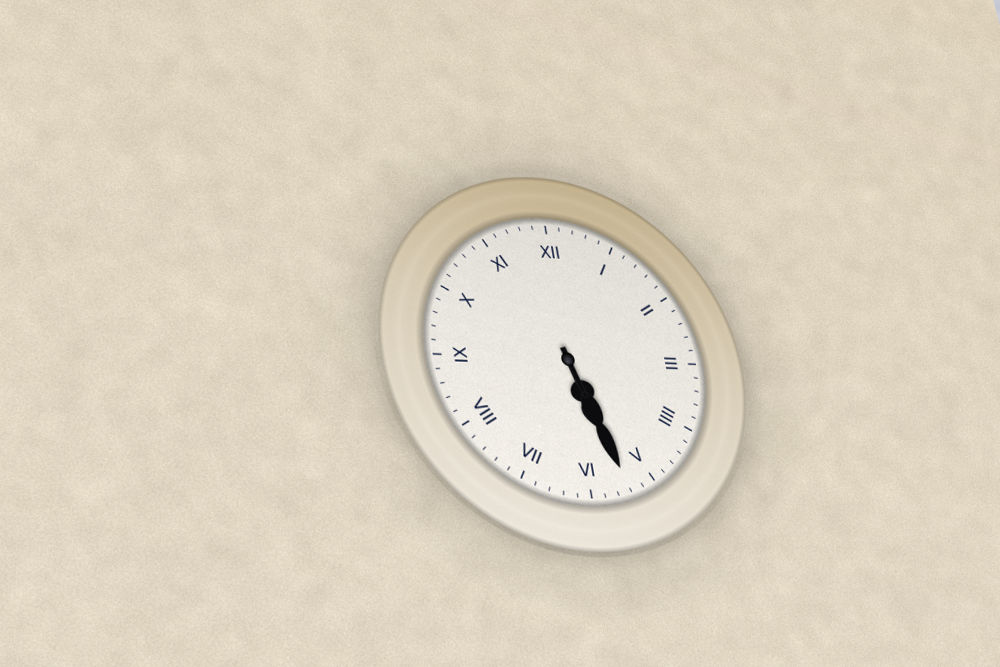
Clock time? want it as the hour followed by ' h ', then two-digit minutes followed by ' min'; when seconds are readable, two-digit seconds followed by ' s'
5 h 27 min
